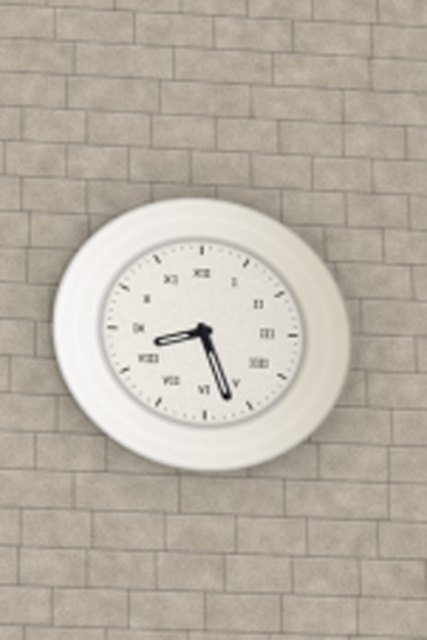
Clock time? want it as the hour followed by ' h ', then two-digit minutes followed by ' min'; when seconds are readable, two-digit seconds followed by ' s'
8 h 27 min
